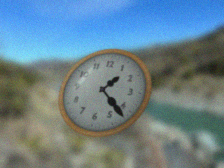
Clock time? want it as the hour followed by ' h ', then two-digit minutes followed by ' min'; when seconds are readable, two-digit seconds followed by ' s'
1 h 22 min
